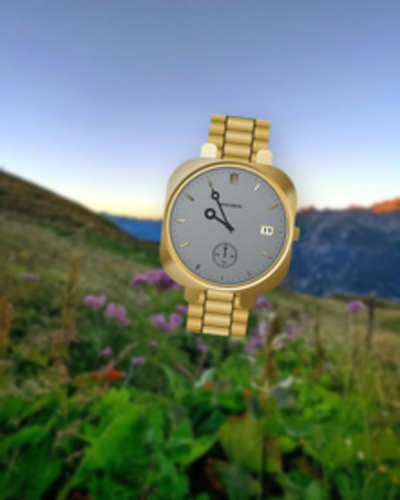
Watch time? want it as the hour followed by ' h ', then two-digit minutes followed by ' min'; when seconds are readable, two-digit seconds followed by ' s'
9 h 55 min
